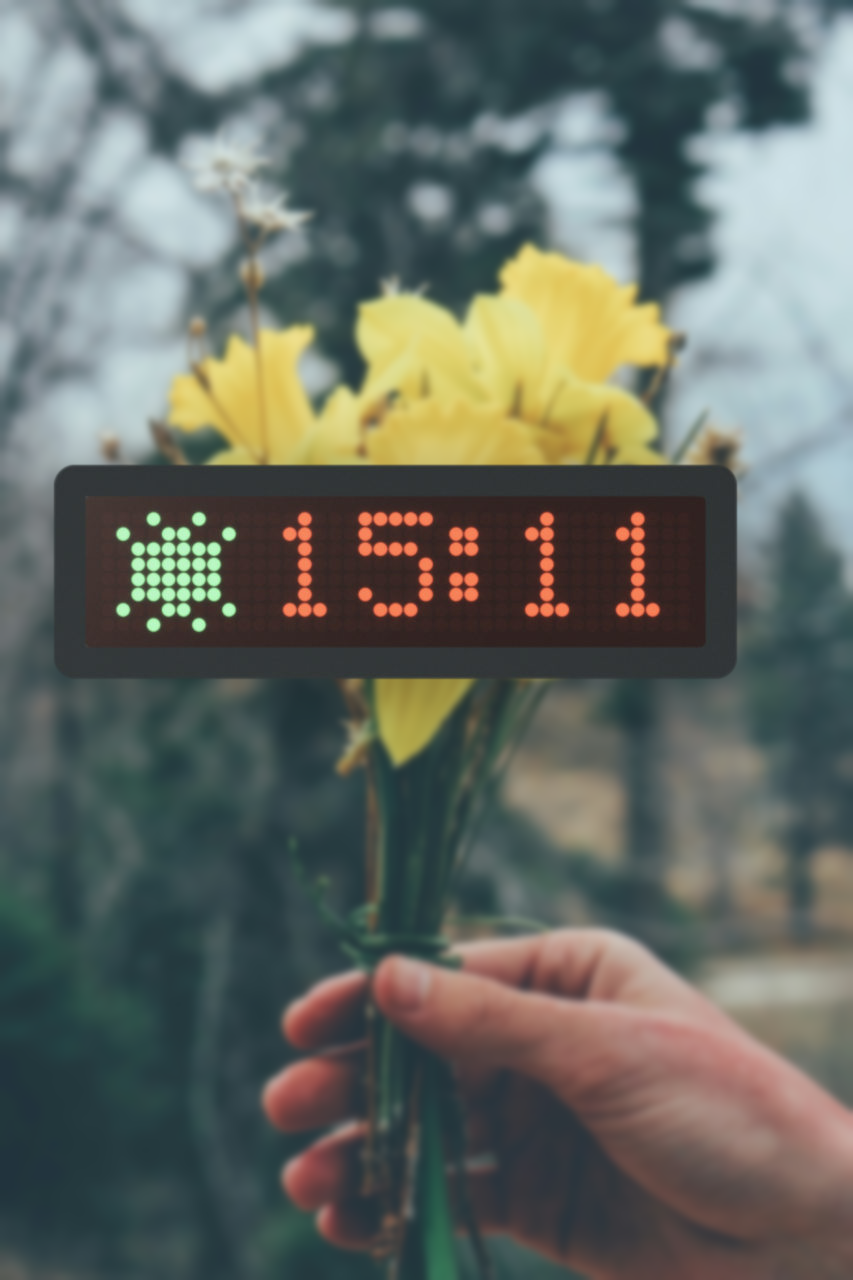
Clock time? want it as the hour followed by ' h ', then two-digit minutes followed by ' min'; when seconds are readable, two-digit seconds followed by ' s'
15 h 11 min
